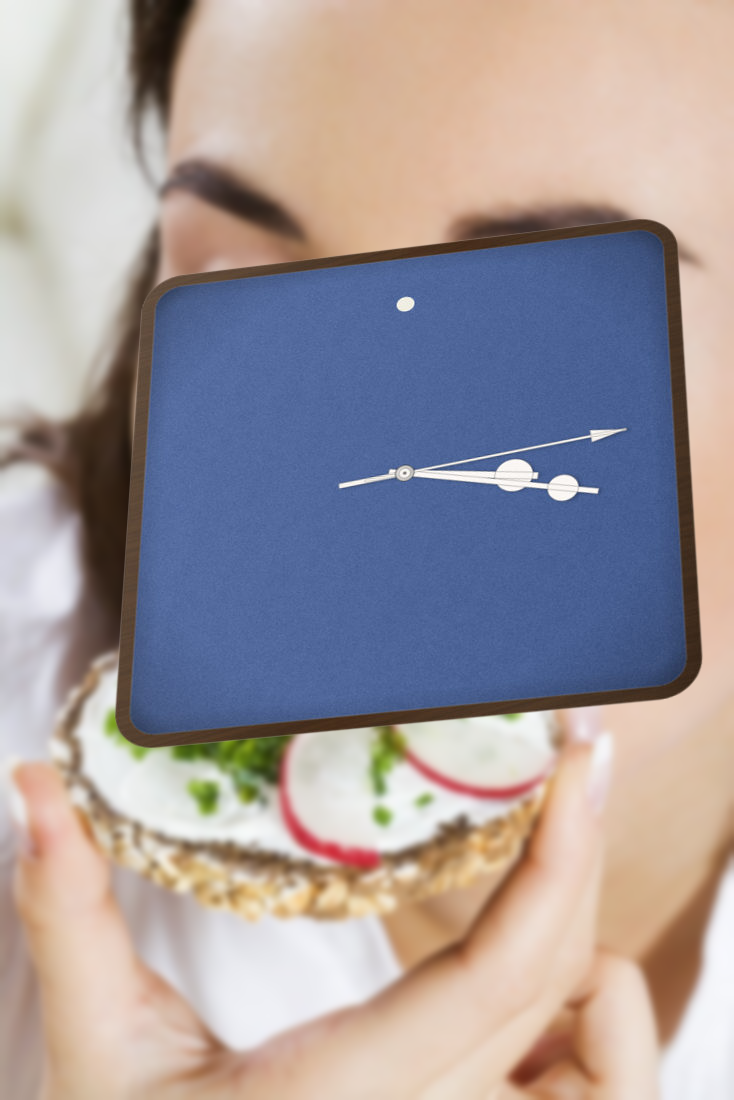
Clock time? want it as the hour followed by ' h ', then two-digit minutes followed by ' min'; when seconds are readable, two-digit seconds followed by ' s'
3 h 17 min 14 s
